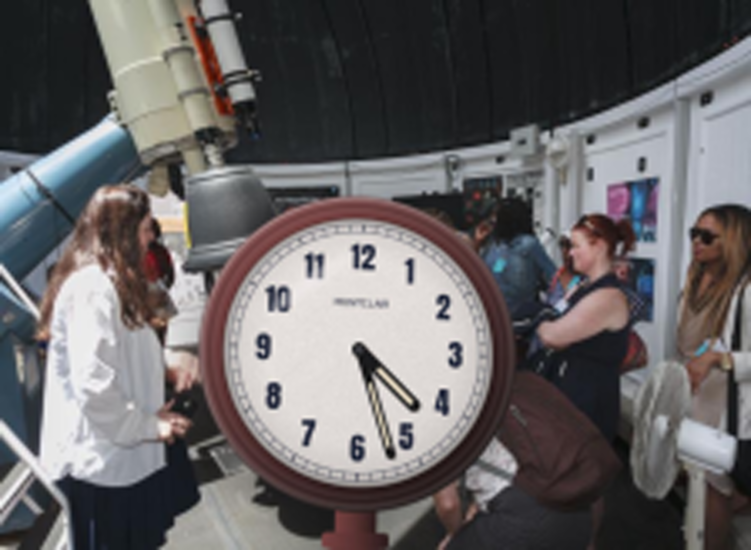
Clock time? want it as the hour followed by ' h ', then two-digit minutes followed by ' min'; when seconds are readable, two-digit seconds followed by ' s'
4 h 27 min
